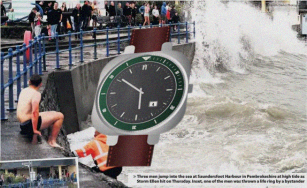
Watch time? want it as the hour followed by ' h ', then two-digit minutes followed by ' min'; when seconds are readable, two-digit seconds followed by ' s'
5 h 51 min
